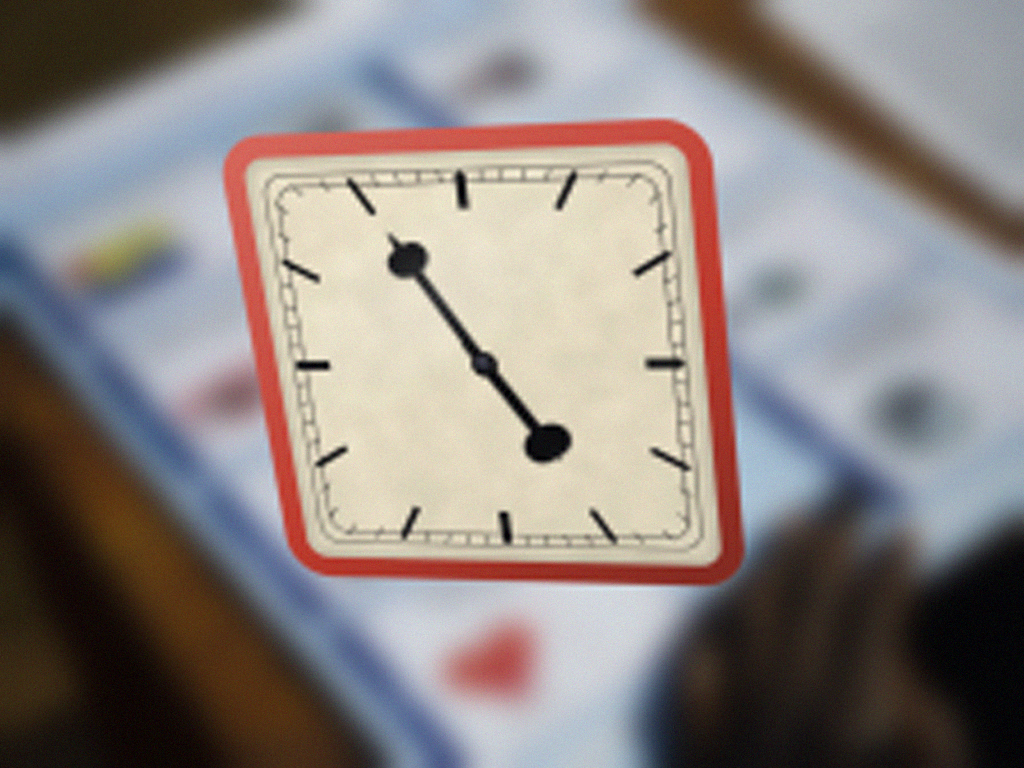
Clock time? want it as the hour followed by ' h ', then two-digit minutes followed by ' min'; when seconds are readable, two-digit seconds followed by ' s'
4 h 55 min
